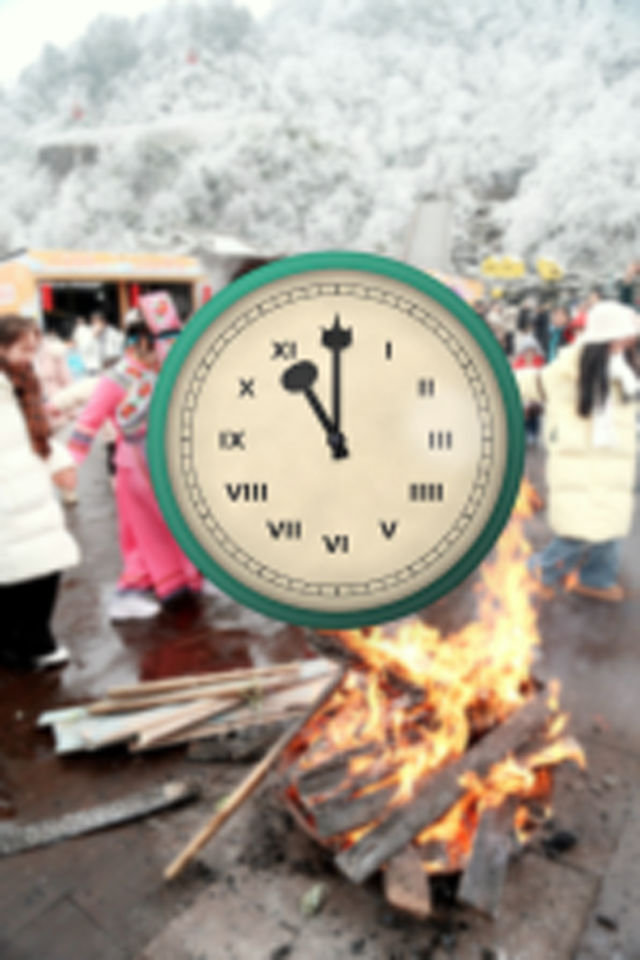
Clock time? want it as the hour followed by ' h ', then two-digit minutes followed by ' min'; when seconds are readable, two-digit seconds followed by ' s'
11 h 00 min
